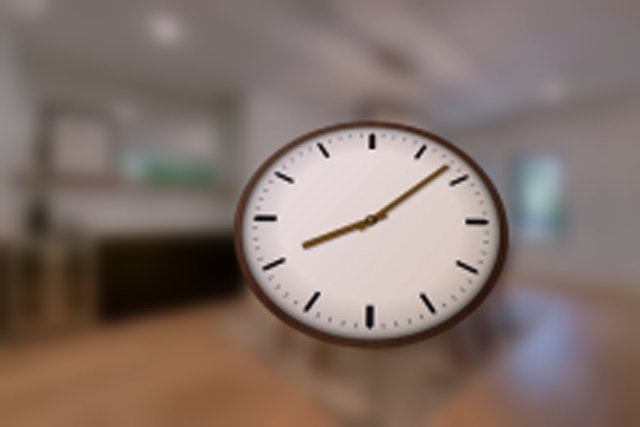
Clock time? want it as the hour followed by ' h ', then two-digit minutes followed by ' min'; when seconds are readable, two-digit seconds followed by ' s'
8 h 08 min
